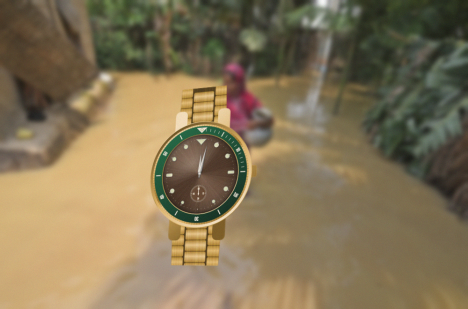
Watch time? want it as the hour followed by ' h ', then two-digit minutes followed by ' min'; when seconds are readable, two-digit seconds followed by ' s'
12 h 02 min
